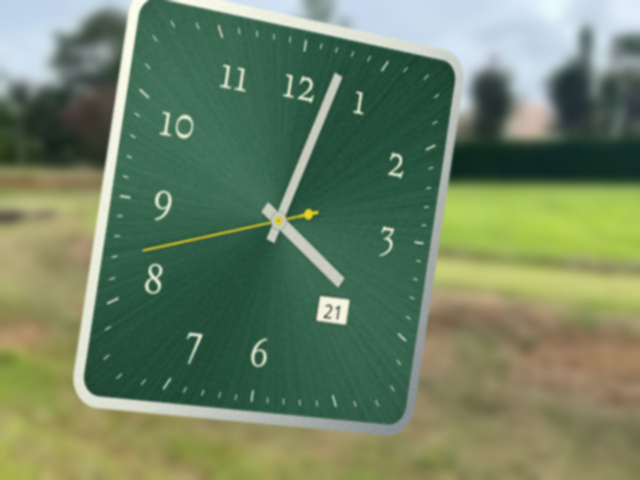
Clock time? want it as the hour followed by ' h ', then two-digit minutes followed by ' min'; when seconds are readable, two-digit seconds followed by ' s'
4 h 02 min 42 s
